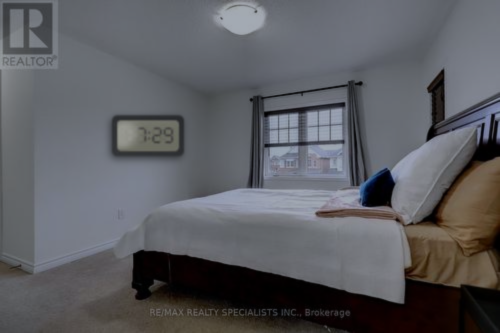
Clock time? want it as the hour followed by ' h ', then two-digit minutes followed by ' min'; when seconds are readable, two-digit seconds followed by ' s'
7 h 29 min
